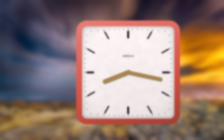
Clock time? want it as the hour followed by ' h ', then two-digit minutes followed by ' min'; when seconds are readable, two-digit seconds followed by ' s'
8 h 17 min
